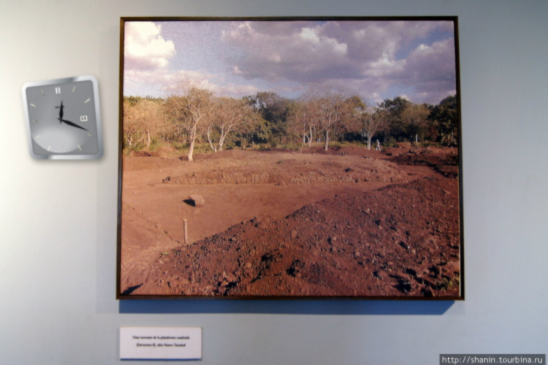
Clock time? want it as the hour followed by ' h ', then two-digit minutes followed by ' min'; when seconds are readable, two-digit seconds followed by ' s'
12 h 19 min
